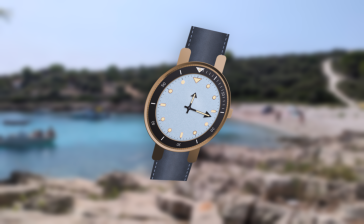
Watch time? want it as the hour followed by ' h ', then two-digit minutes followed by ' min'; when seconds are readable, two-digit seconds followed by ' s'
12 h 17 min
